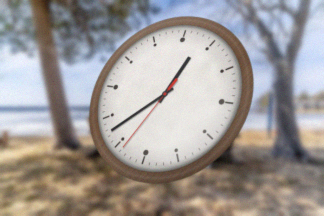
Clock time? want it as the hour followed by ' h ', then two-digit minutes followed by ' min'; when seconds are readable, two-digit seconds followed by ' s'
12 h 37 min 34 s
